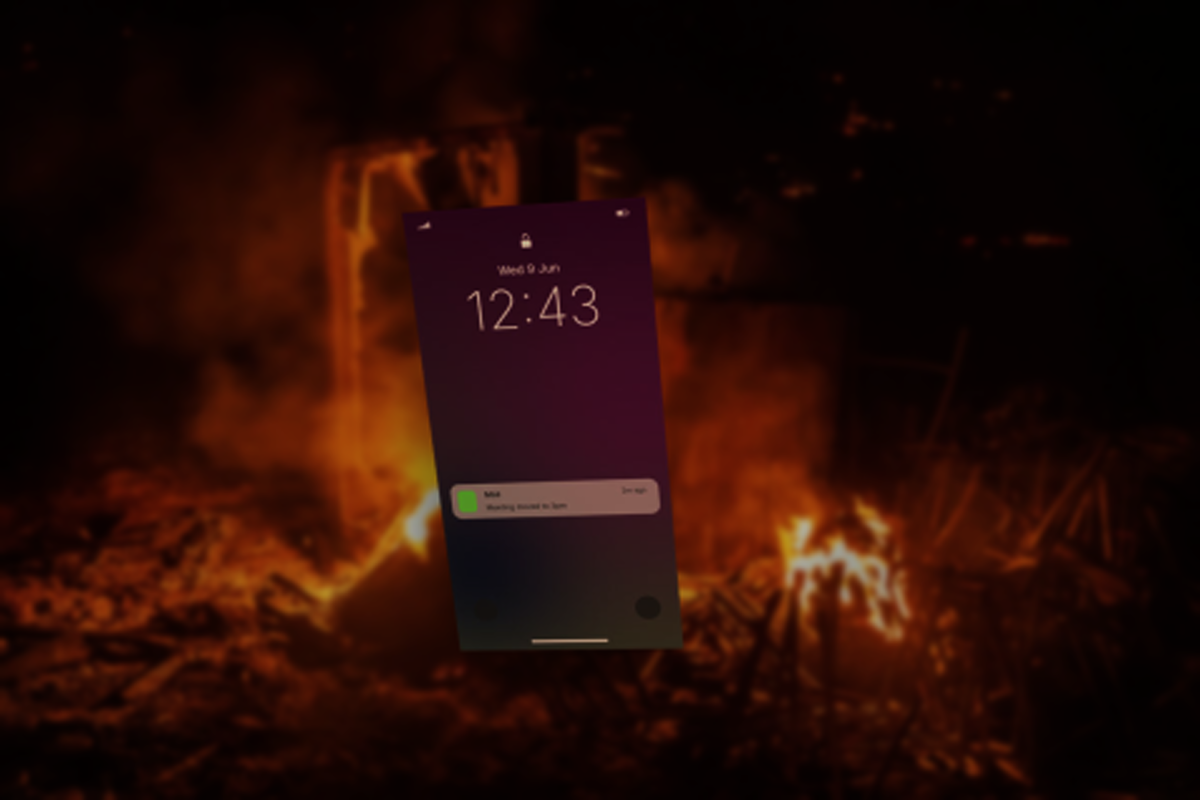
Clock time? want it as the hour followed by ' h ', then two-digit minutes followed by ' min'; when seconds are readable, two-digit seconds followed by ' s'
12 h 43 min
